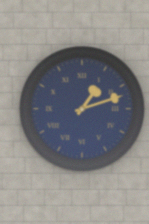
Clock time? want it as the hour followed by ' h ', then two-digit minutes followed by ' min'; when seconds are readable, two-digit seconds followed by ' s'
1 h 12 min
